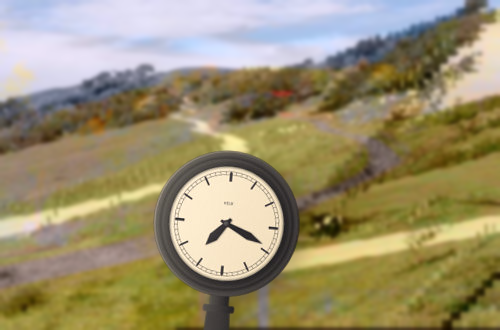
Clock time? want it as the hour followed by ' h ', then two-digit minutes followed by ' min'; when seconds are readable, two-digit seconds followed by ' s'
7 h 19 min
